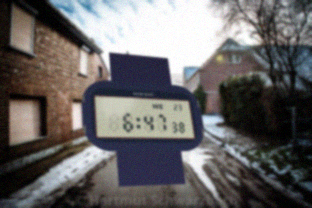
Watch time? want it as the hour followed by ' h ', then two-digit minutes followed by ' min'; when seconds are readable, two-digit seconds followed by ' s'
6 h 47 min 38 s
